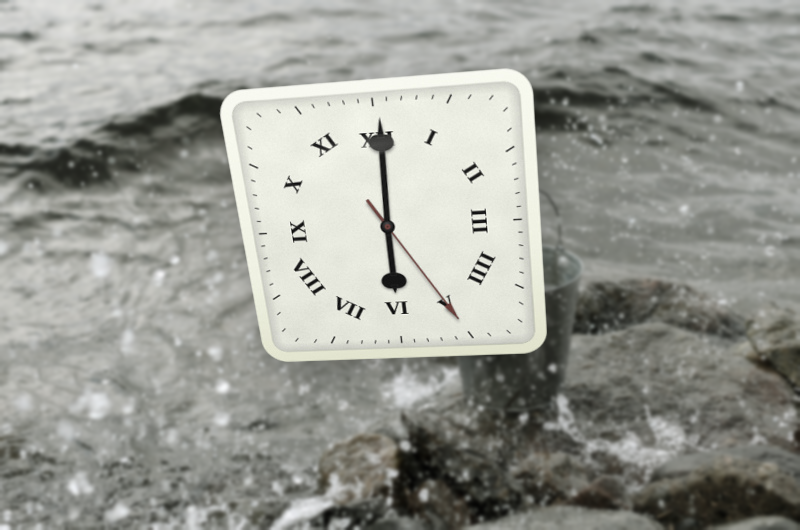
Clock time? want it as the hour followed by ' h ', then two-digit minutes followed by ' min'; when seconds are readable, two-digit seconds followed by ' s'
6 h 00 min 25 s
